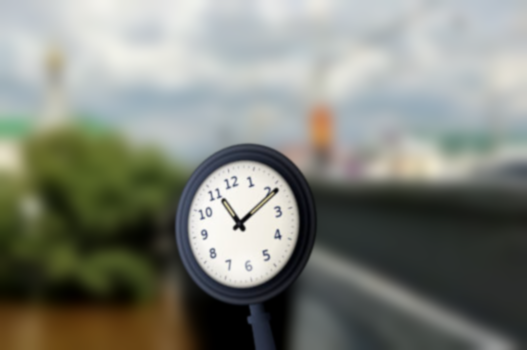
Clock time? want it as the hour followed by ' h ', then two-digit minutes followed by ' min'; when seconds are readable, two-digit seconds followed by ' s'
11 h 11 min
